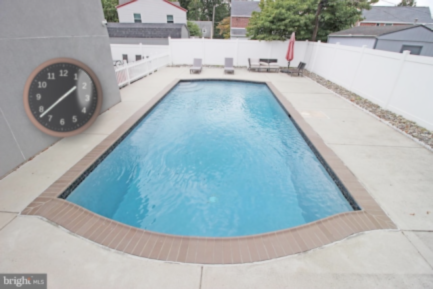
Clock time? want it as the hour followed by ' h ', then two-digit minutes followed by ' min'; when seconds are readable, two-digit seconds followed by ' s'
1 h 38 min
